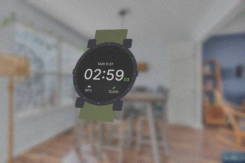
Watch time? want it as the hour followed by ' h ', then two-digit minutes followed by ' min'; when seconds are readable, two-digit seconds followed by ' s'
2 h 59 min
